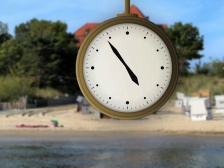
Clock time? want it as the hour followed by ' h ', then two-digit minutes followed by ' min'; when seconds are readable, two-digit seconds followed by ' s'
4 h 54 min
